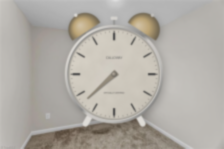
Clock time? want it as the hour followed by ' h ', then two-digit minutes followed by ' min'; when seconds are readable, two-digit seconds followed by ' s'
7 h 38 min
